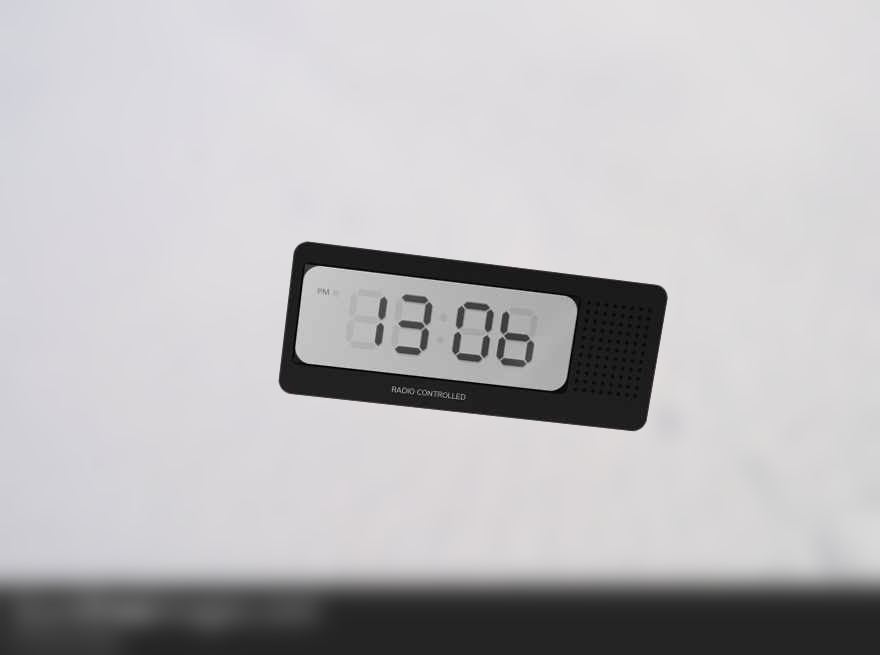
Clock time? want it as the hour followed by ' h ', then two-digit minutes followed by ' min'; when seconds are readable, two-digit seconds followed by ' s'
13 h 06 min
